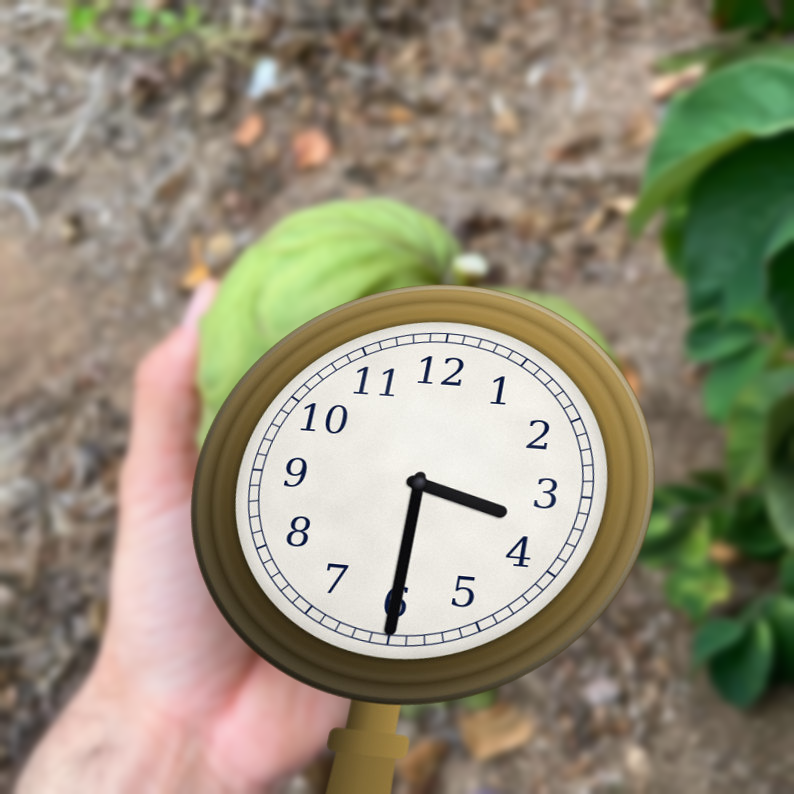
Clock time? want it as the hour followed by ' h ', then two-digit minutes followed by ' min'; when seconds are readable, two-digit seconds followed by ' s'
3 h 30 min
